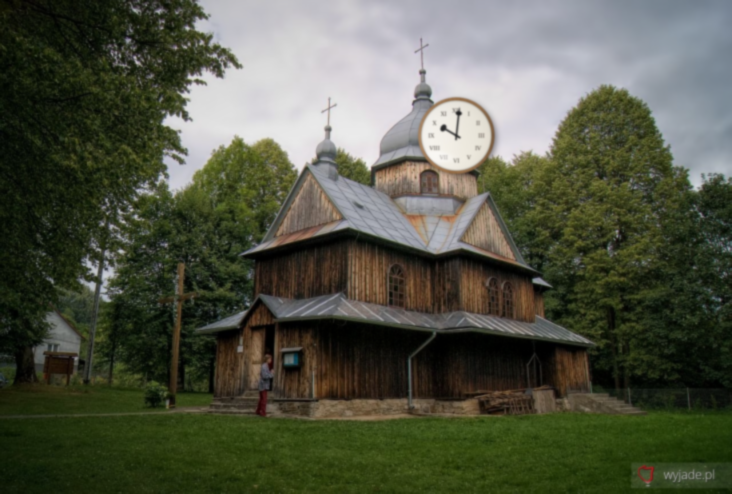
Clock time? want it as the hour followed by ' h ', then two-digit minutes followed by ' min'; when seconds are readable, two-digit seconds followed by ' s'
10 h 01 min
